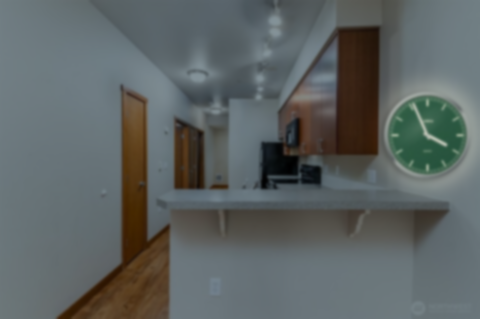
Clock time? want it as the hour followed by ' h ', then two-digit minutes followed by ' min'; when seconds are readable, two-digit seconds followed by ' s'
3 h 56 min
